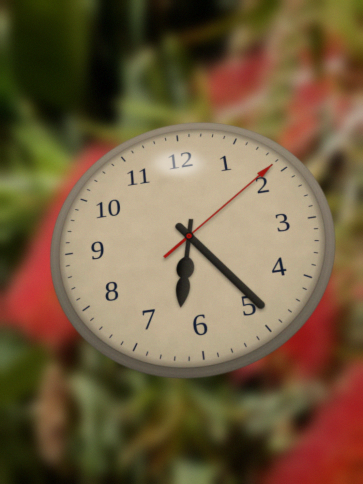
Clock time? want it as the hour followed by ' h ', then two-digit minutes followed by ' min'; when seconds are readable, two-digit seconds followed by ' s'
6 h 24 min 09 s
